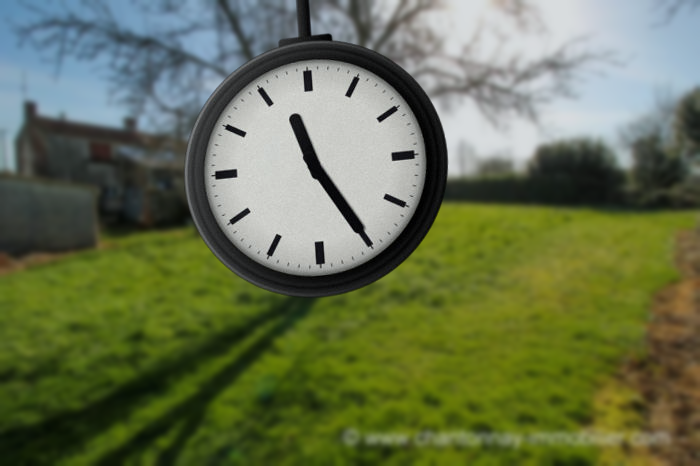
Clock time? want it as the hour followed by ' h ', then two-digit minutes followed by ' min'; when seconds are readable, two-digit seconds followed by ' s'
11 h 25 min
